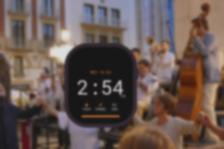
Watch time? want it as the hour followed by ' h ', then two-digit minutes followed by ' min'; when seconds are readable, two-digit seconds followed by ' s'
2 h 54 min
